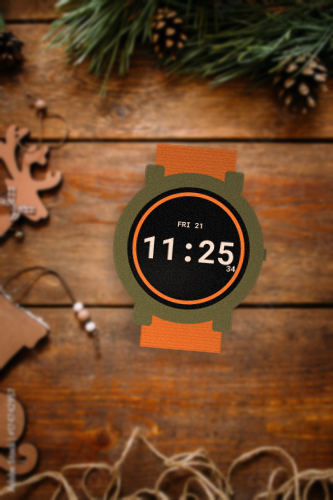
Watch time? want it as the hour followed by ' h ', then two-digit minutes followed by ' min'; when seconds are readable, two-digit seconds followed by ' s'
11 h 25 min 34 s
